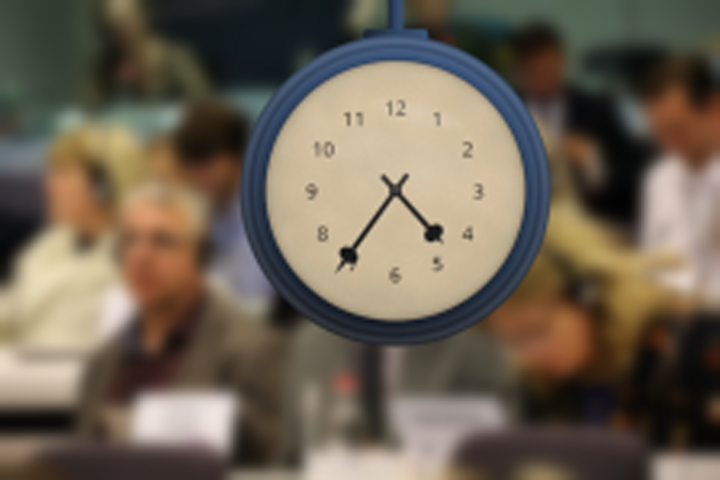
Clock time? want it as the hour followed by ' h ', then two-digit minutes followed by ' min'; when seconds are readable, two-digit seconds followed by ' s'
4 h 36 min
